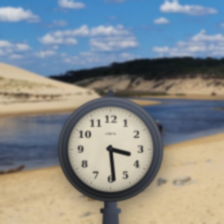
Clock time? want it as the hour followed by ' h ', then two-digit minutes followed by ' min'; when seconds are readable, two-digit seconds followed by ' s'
3 h 29 min
